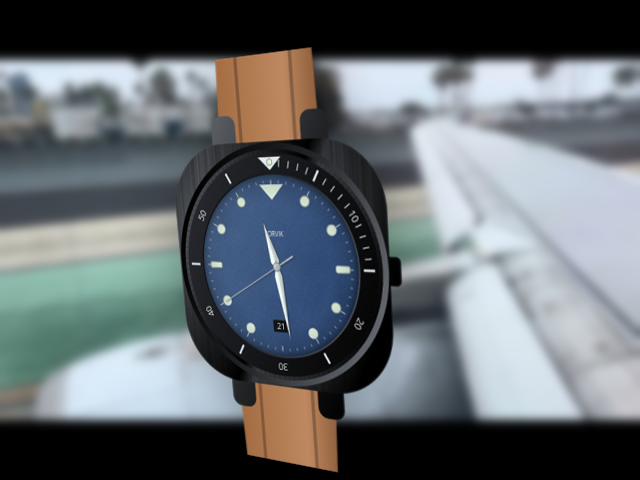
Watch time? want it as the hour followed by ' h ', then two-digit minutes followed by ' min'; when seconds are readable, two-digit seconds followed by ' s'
11 h 28 min 40 s
